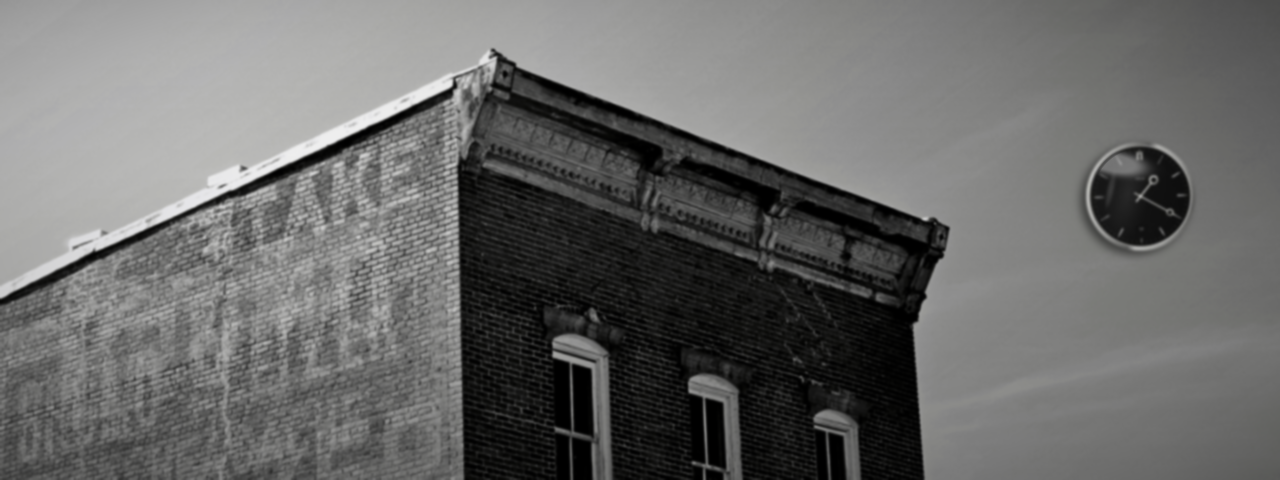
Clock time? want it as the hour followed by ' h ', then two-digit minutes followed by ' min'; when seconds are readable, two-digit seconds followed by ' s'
1 h 20 min
